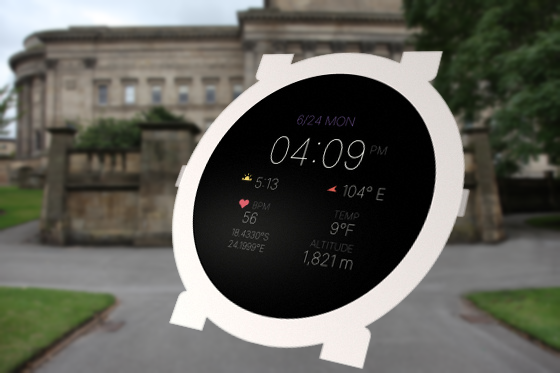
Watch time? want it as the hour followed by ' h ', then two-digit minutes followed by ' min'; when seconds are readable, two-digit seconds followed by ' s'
4 h 09 min
